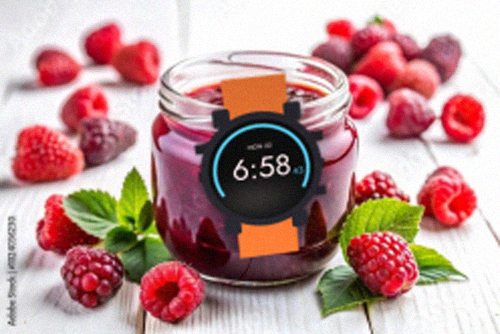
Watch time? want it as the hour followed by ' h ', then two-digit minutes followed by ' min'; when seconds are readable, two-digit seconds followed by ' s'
6 h 58 min
